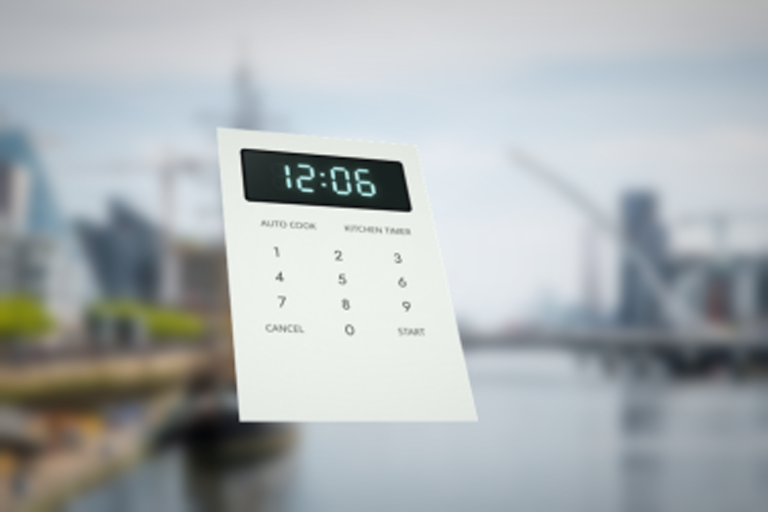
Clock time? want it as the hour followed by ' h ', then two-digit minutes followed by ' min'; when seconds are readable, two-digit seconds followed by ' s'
12 h 06 min
